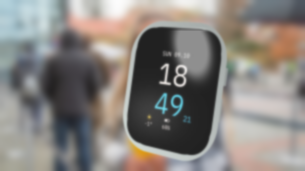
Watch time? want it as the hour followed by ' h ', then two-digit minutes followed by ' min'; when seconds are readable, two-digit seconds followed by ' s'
18 h 49 min
